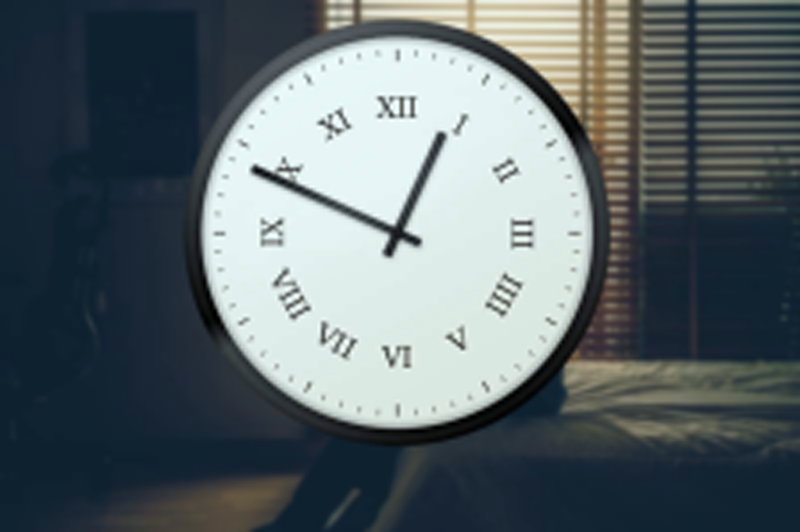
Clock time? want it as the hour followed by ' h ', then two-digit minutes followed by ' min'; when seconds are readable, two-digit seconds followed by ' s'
12 h 49 min
